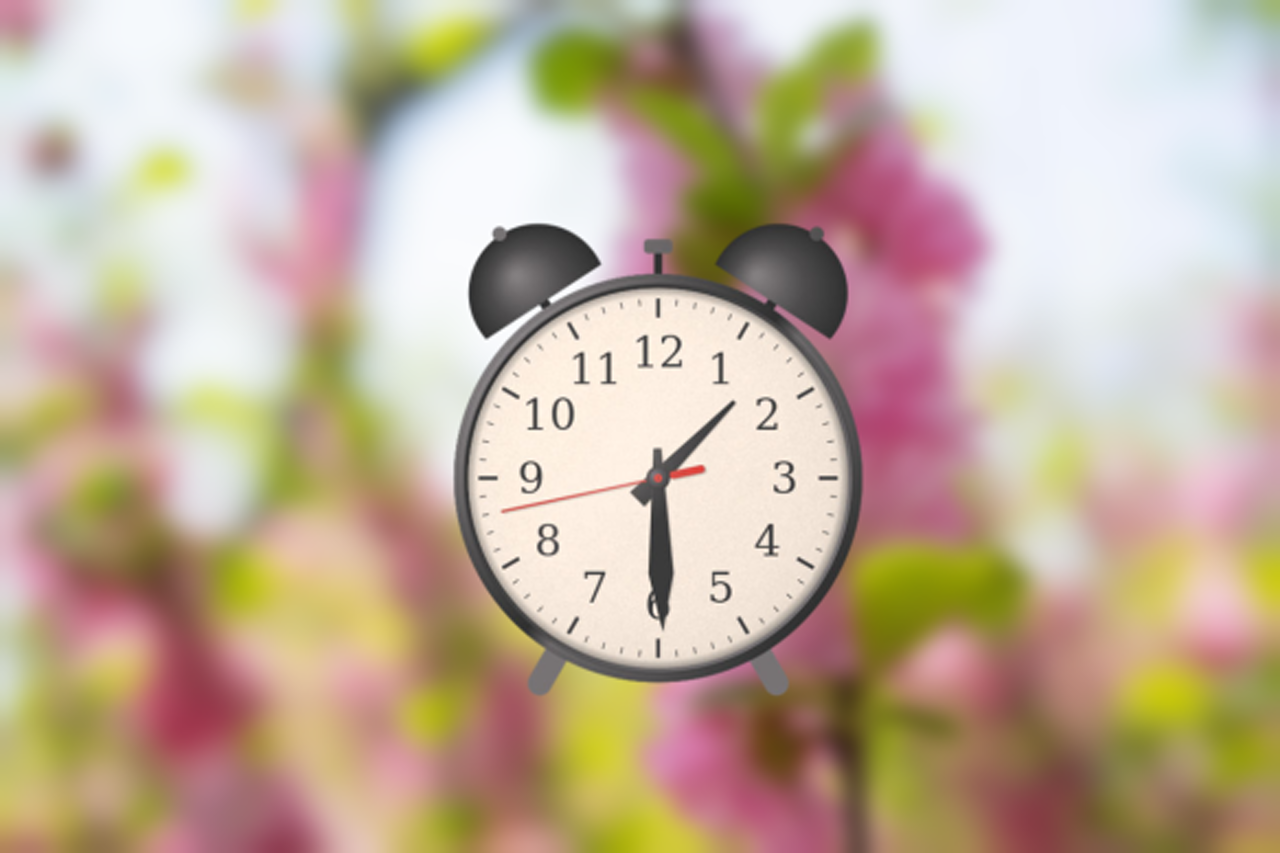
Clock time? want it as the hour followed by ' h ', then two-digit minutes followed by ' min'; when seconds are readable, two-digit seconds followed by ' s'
1 h 29 min 43 s
